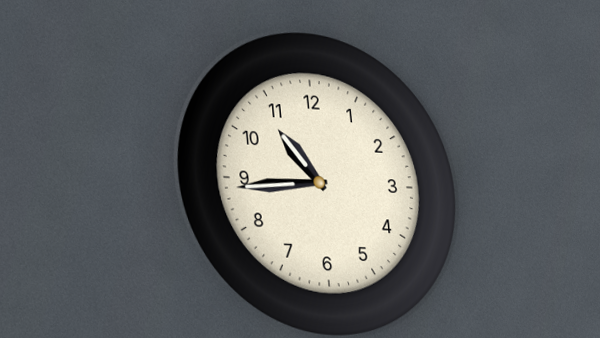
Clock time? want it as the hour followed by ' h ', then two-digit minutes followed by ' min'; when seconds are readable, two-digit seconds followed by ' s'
10 h 44 min
